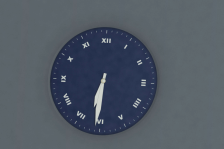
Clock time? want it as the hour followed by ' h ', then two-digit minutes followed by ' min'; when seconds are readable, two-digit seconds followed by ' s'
6 h 31 min
